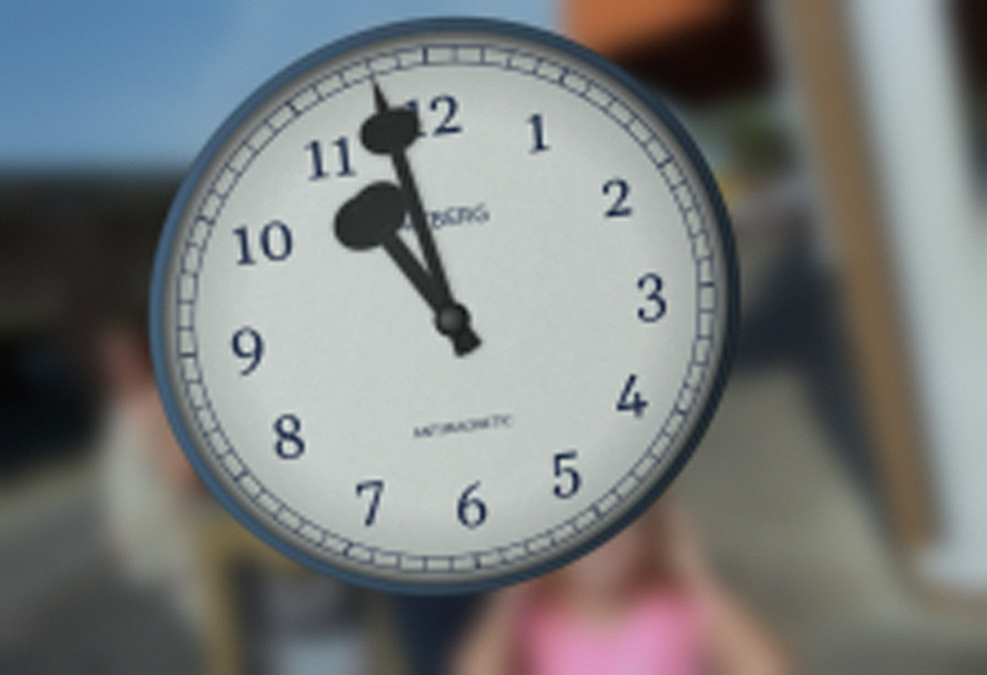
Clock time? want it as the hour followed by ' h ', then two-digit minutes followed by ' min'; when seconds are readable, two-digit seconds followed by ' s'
10 h 58 min
